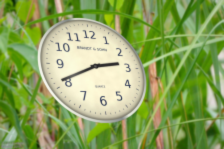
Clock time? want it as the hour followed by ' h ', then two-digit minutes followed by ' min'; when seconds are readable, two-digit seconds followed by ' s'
2 h 41 min
